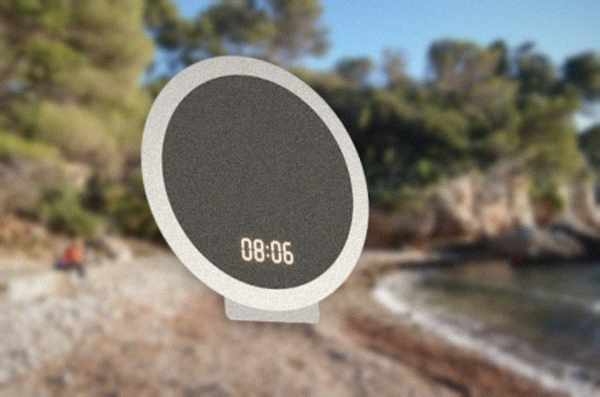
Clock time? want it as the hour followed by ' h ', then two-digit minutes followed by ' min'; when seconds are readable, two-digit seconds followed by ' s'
8 h 06 min
